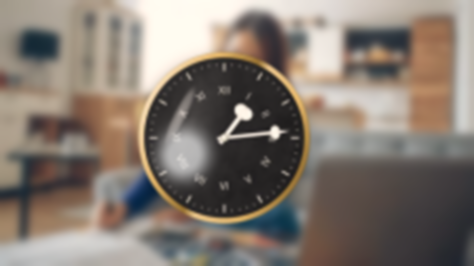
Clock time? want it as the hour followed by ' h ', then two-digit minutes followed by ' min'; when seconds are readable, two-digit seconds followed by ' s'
1 h 14 min
